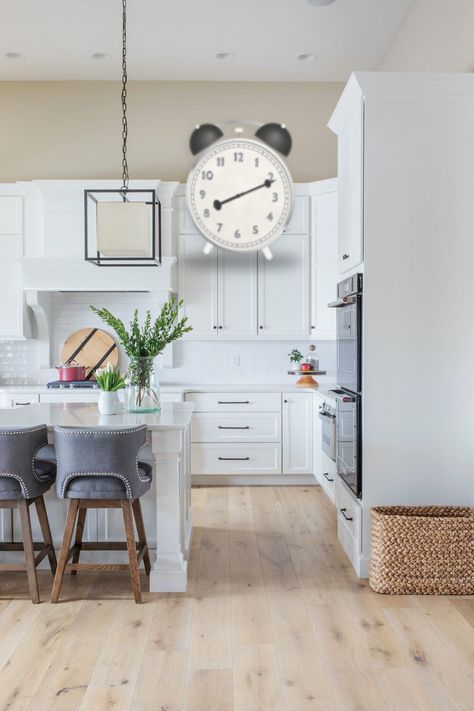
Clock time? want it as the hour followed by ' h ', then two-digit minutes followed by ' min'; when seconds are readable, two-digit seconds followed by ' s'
8 h 11 min
